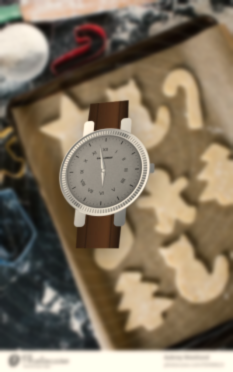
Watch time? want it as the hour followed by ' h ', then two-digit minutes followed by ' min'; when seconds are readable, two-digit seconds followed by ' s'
5 h 58 min
